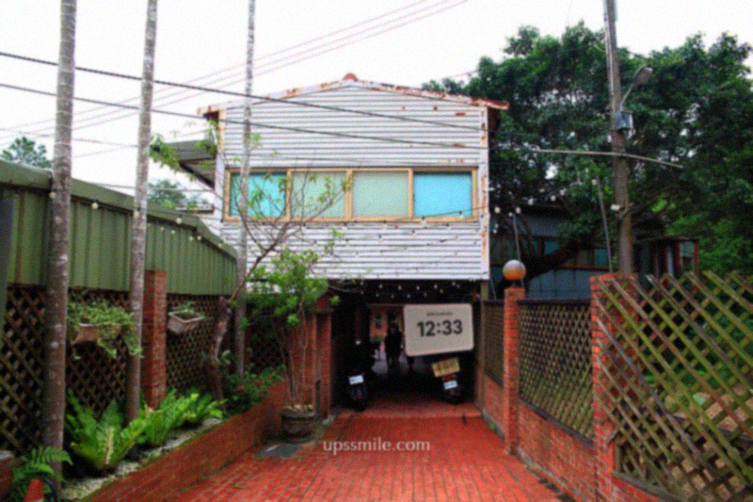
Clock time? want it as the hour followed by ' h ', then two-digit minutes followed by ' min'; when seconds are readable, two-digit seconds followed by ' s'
12 h 33 min
